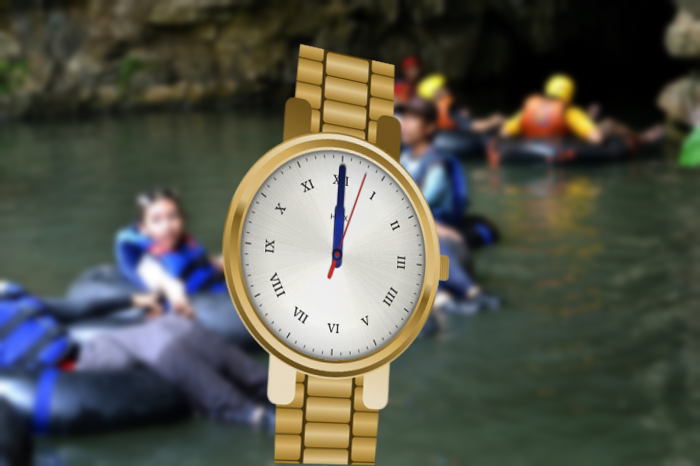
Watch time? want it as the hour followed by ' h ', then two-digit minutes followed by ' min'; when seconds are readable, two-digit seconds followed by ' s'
12 h 00 min 03 s
